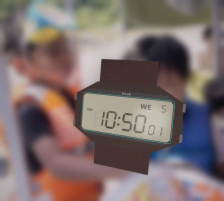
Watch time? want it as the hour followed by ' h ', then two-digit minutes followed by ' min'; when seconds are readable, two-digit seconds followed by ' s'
10 h 50 min 01 s
